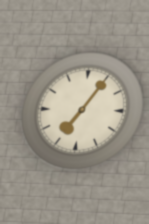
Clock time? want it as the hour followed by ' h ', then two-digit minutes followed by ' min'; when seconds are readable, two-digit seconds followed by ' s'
7 h 05 min
